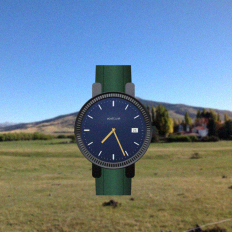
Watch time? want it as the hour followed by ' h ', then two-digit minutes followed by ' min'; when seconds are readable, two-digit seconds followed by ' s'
7 h 26 min
